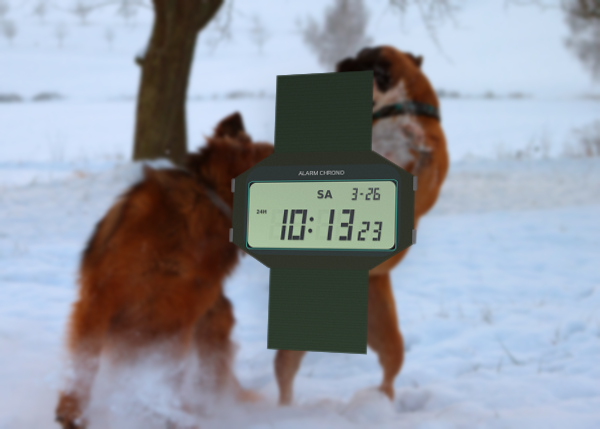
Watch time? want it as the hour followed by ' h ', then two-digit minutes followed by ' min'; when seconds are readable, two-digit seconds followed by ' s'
10 h 13 min 23 s
